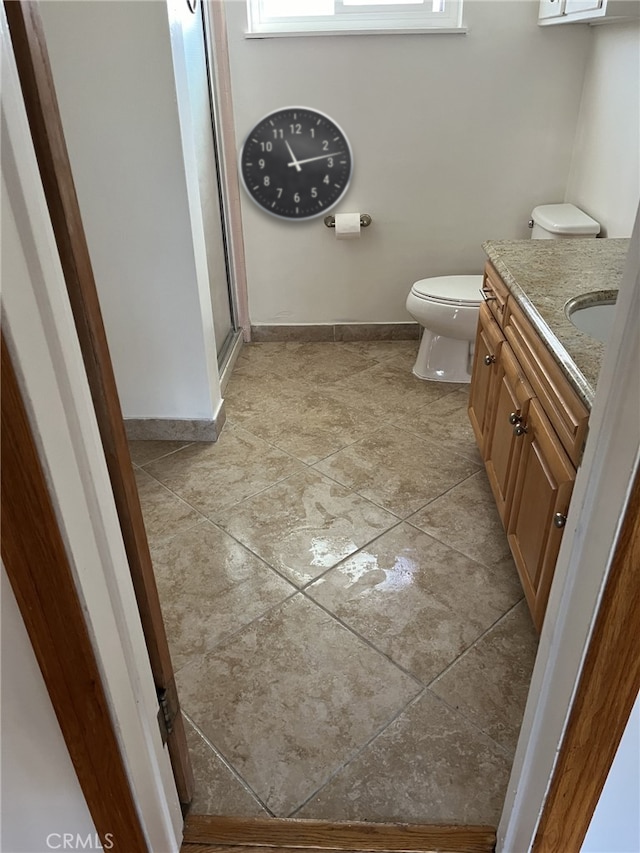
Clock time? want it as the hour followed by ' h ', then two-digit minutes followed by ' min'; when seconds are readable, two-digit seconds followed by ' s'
11 h 13 min
